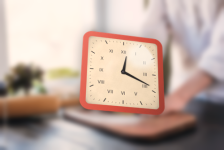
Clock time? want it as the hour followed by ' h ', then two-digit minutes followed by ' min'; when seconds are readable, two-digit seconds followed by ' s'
12 h 19 min
